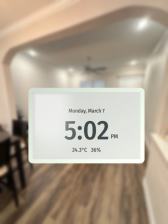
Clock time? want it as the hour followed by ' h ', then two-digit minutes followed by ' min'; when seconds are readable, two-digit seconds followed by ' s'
5 h 02 min
